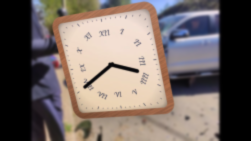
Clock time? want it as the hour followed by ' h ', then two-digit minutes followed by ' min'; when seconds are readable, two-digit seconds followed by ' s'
3 h 40 min
